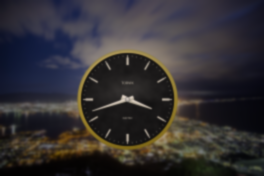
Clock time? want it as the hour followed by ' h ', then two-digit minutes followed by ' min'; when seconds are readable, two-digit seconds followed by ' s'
3 h 42 min
